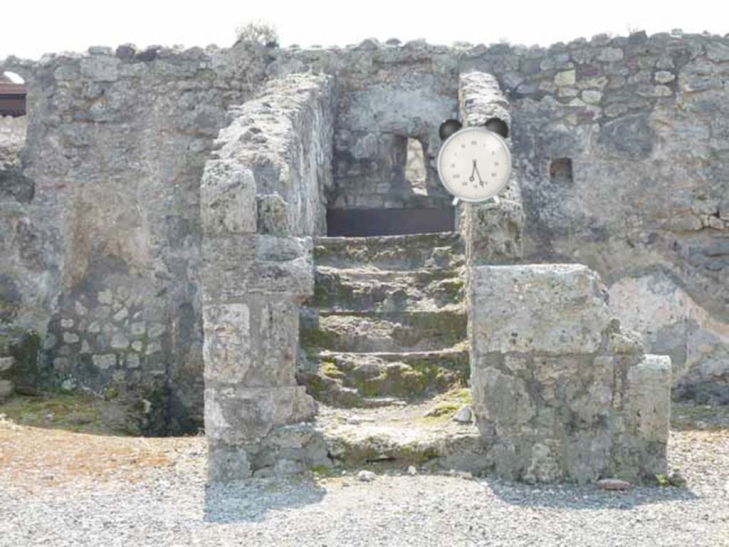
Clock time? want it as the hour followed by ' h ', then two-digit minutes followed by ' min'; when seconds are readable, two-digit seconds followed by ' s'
6 h 27 min
